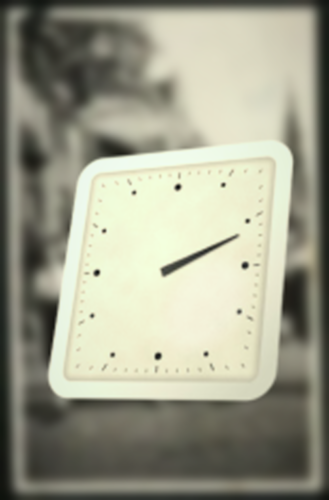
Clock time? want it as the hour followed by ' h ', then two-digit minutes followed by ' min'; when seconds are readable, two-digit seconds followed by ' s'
2 h 11 min
